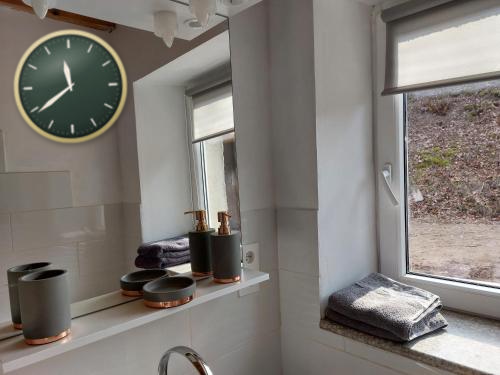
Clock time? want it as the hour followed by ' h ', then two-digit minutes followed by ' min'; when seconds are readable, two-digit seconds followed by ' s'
11 h 39 min
